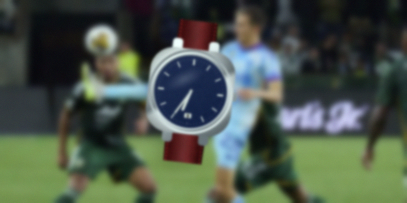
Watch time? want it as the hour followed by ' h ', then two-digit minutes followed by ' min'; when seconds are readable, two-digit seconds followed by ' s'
6 h 35 min
